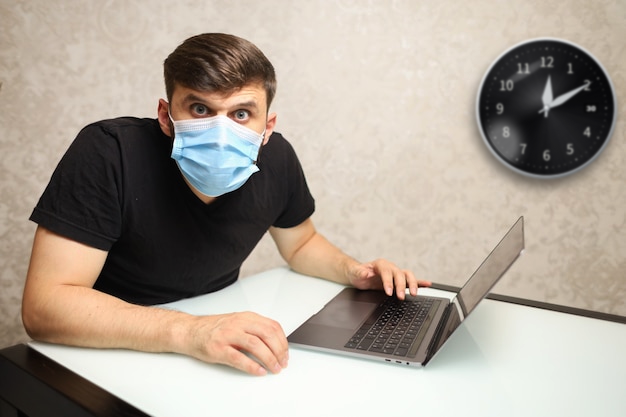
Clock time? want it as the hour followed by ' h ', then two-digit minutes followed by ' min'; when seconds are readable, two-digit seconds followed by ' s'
12 h 10 min
